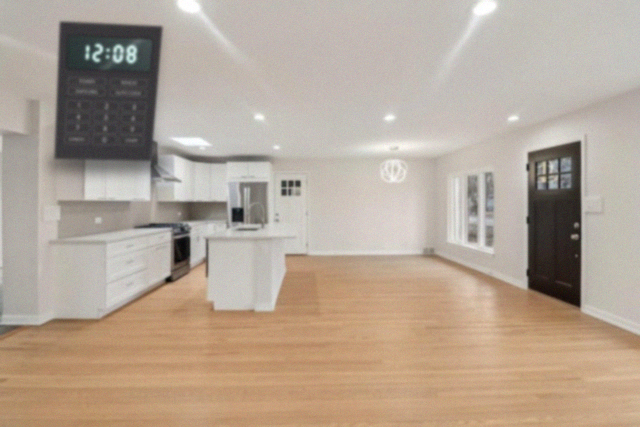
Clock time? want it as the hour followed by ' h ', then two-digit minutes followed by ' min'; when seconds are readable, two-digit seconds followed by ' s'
12 h 08 min
